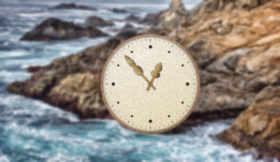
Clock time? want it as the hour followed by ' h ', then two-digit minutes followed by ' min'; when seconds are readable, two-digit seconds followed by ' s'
12 h 53 min
